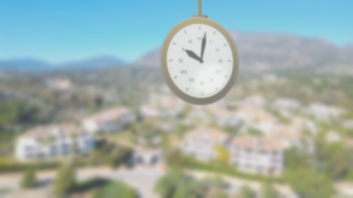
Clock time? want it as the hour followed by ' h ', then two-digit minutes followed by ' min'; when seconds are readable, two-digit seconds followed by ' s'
10 h 02 min
